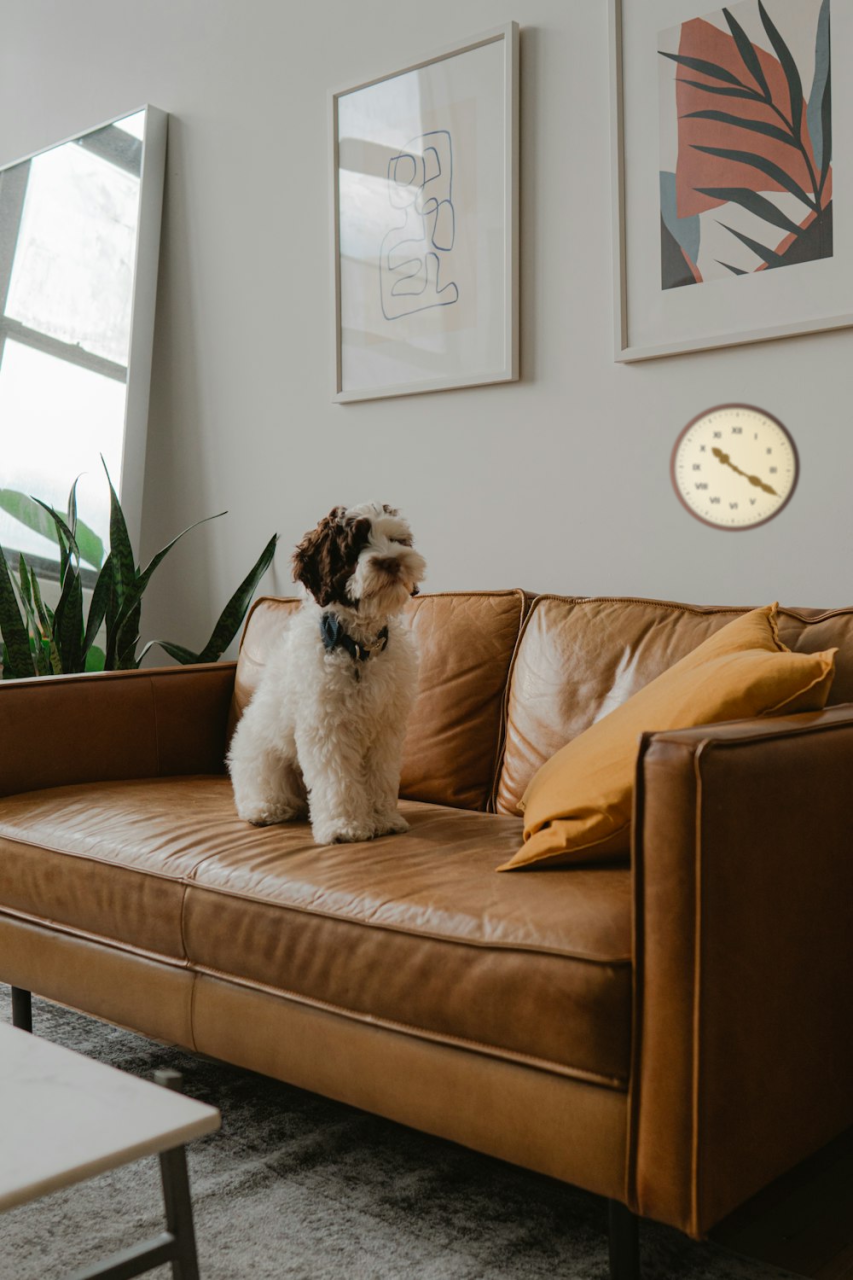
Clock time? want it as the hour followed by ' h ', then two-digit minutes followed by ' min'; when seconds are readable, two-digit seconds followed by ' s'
10 h 20 min
